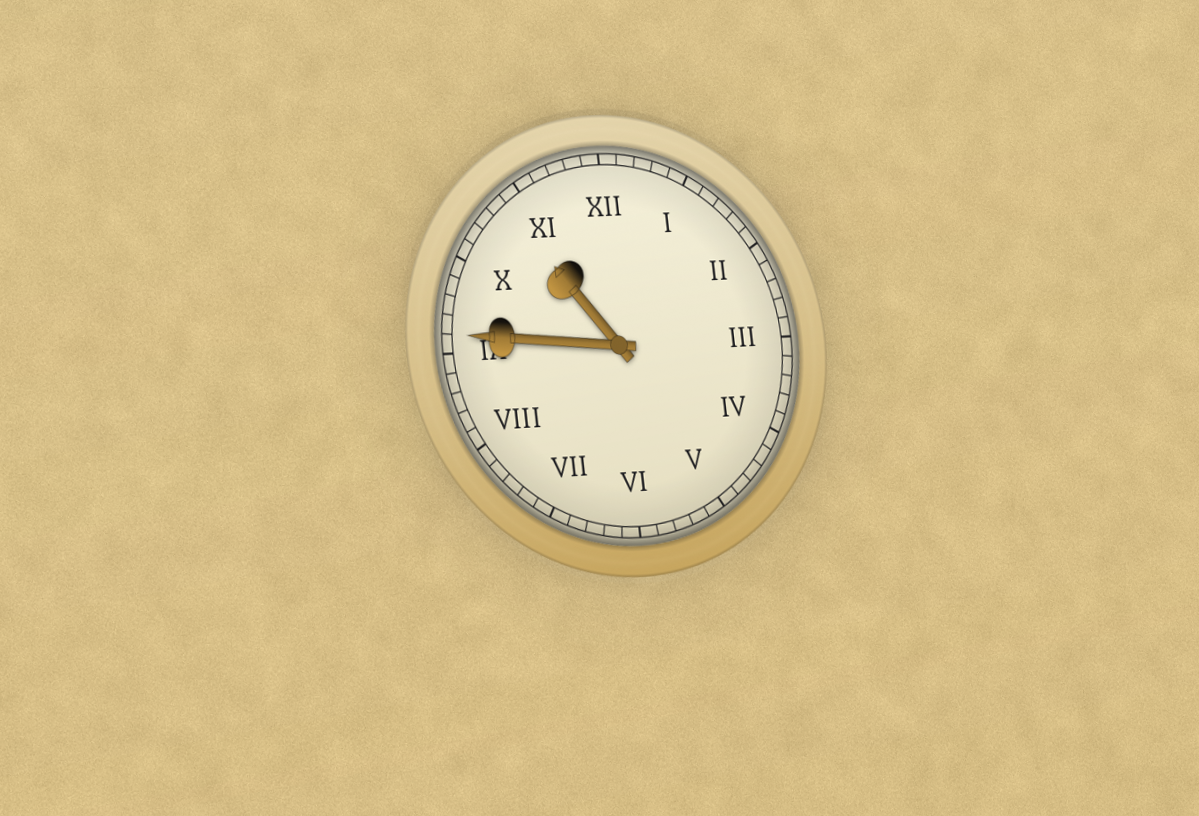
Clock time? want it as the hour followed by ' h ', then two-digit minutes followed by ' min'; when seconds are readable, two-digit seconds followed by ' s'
10 h 46 min
